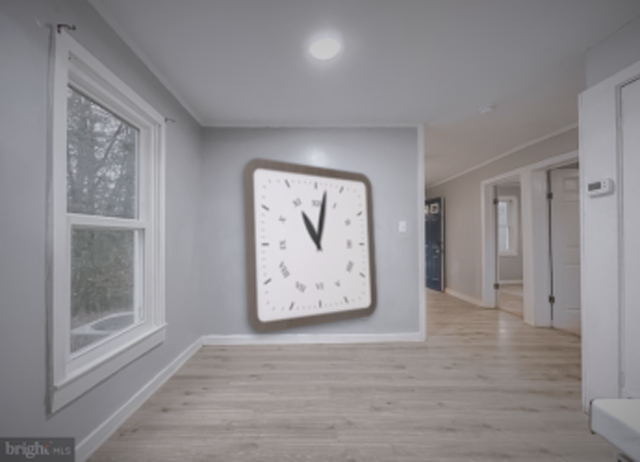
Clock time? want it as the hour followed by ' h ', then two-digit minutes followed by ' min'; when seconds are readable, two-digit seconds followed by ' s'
11 h 02 min
